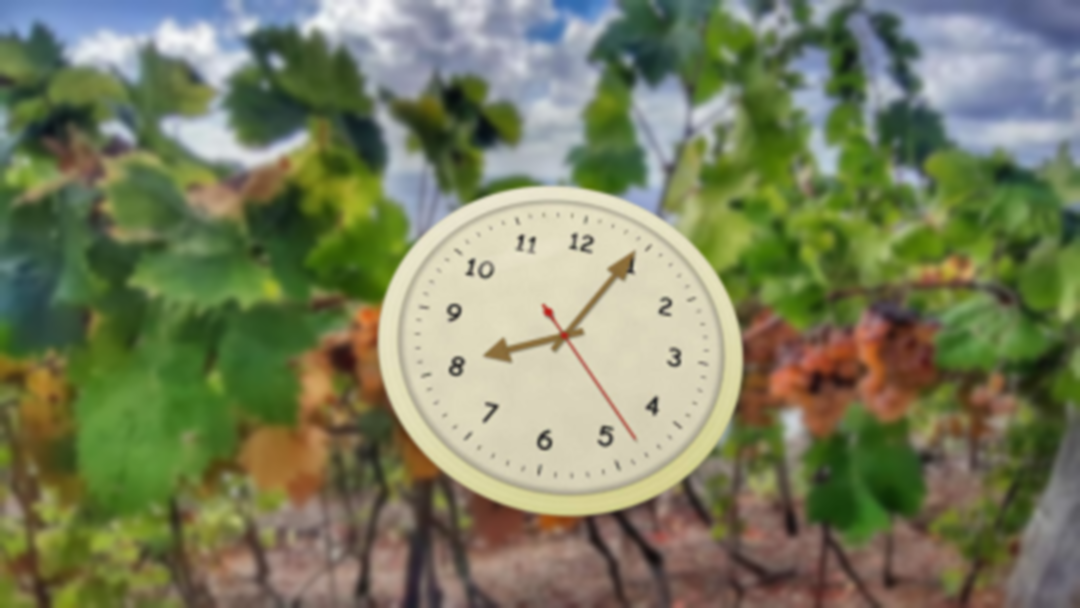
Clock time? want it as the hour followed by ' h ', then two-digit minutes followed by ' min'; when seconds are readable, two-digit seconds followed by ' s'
8 h 04 min 23 s
